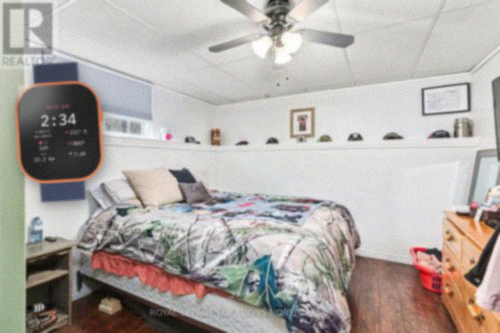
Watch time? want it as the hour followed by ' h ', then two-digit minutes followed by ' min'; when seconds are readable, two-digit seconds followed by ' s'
2 h 34 min
